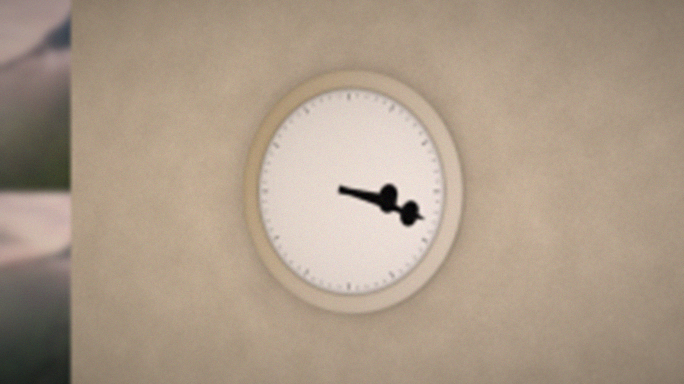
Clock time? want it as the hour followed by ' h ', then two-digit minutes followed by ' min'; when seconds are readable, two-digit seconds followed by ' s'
3 h 18 min
